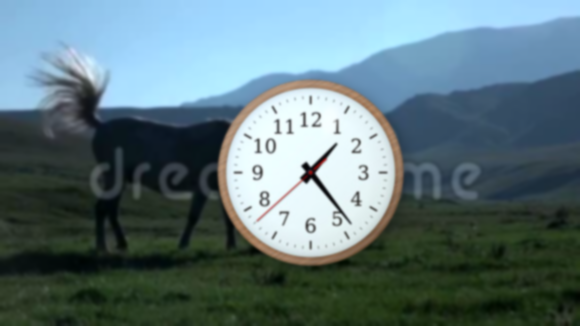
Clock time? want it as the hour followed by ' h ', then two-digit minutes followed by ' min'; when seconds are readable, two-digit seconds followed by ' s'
1 h 23 min 38 s
